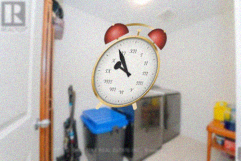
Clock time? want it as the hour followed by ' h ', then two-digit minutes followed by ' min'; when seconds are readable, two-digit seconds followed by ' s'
9 h 54 min
